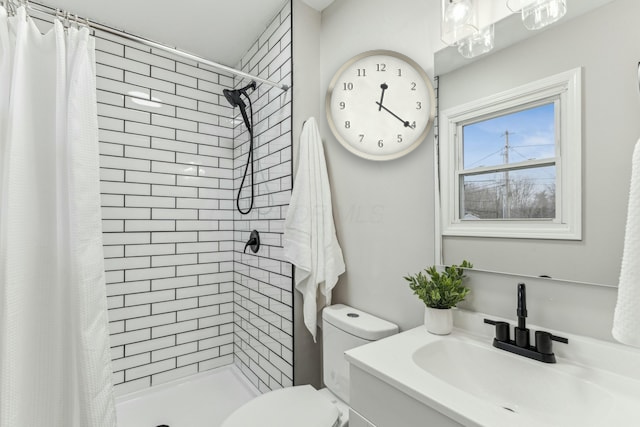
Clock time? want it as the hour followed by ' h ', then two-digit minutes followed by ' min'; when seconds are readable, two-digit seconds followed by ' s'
12 h 21 min
